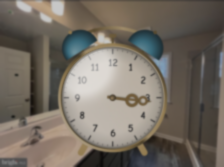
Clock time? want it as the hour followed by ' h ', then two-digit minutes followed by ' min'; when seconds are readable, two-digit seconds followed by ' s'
3 h 16 min
